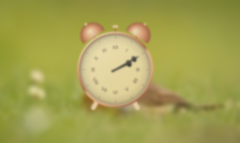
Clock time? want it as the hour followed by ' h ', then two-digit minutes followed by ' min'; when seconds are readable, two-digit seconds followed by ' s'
2 h 10 min
